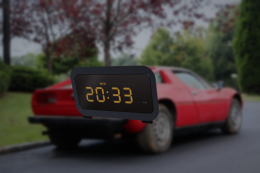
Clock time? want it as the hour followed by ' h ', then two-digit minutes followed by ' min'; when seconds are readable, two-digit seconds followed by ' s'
20 h 33 min
